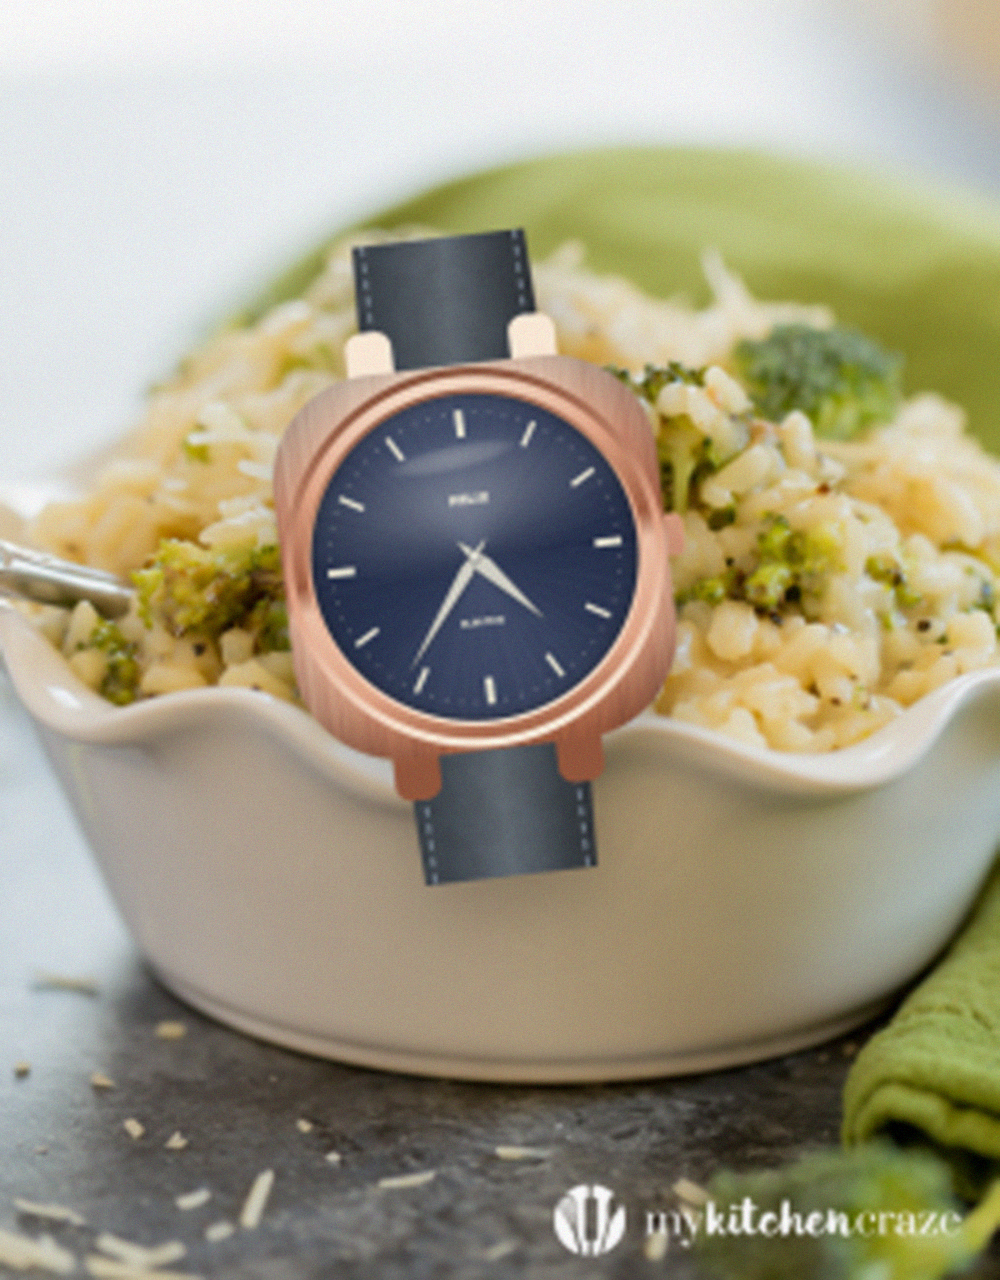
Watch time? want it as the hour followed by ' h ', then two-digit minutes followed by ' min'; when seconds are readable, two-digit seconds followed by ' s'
4 h 36 min
